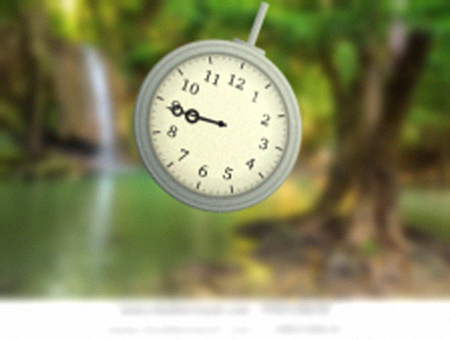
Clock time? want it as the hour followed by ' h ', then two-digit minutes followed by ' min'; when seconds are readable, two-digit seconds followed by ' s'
8 h 44 min
